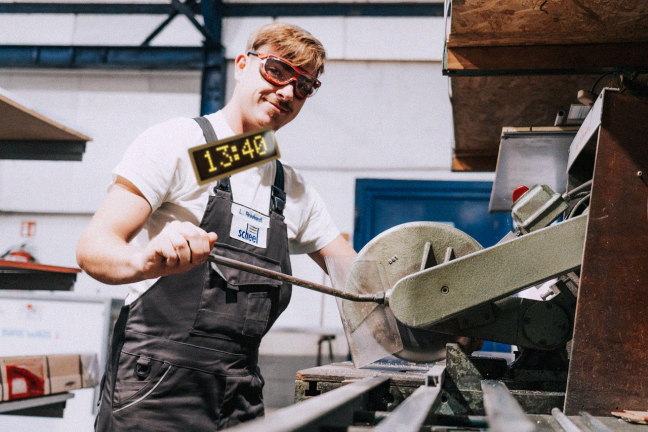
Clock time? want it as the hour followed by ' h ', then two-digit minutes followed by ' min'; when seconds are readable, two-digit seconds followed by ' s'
13 h 40 min
